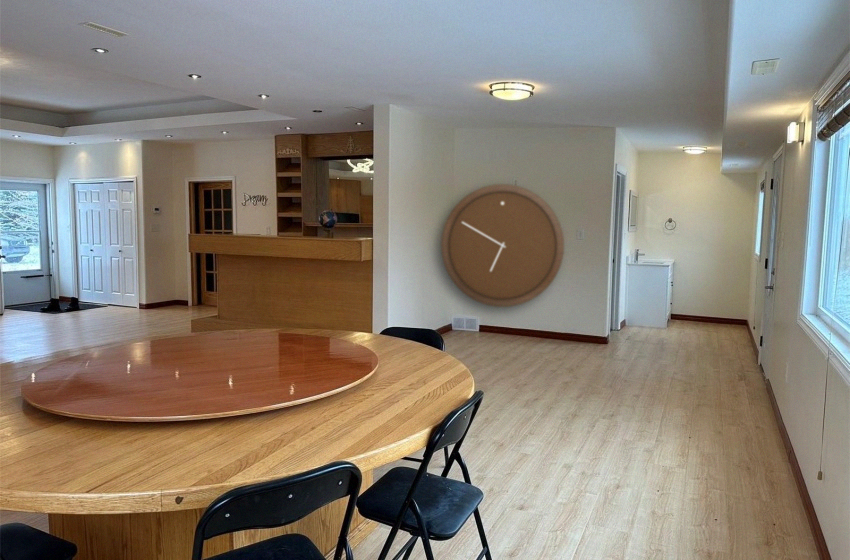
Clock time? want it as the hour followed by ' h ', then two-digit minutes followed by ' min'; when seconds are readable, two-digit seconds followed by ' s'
6 h 50 min
